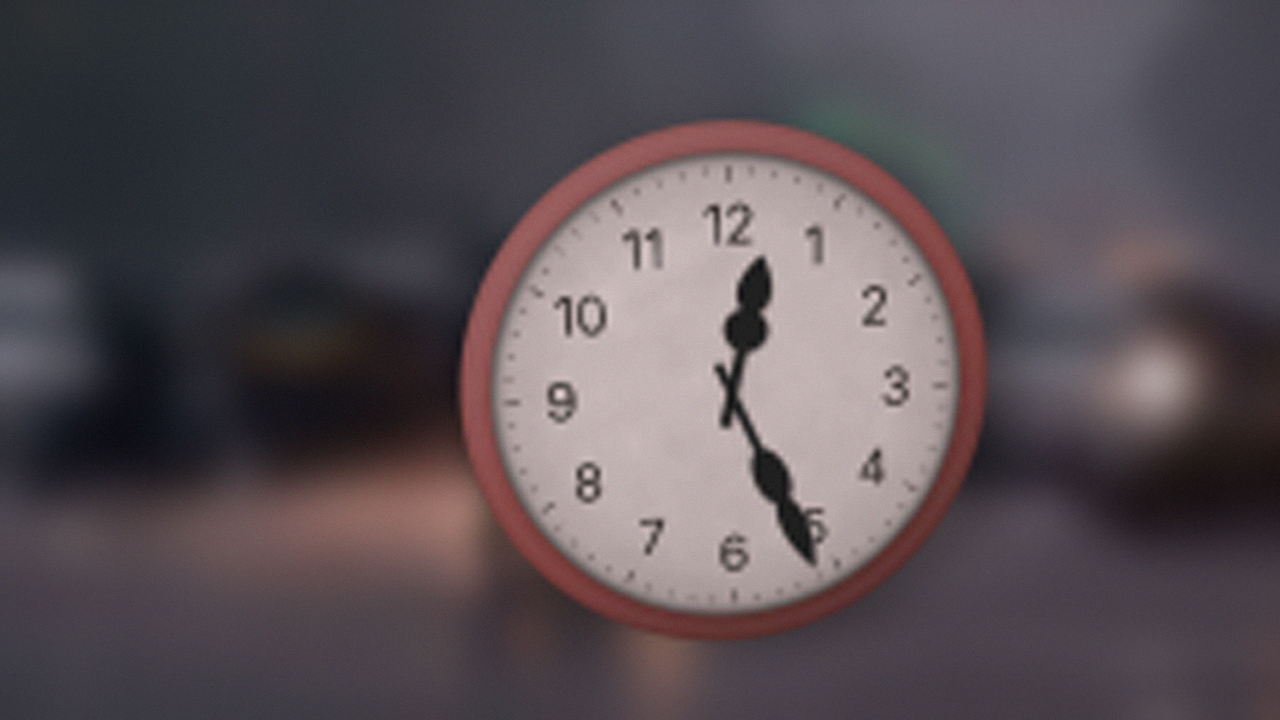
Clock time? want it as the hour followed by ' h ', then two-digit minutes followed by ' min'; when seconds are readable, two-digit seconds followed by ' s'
12 h 26 min
